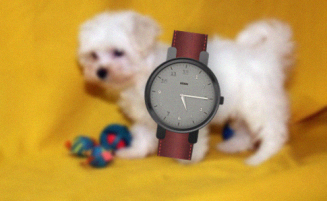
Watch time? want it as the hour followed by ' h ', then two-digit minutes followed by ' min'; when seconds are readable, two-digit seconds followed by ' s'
5 h 15 min
